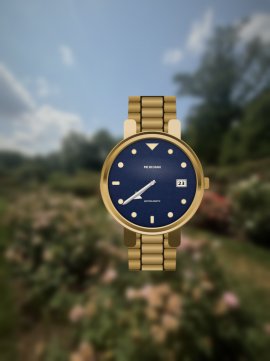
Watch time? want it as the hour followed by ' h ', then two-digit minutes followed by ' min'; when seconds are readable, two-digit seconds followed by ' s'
7 h 39 min
